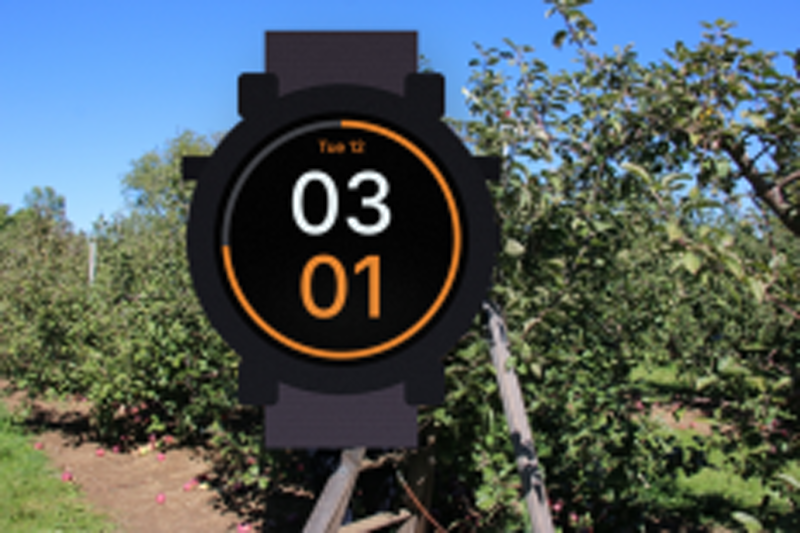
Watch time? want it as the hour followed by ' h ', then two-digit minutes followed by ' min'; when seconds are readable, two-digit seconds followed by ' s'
3 h 01 min
